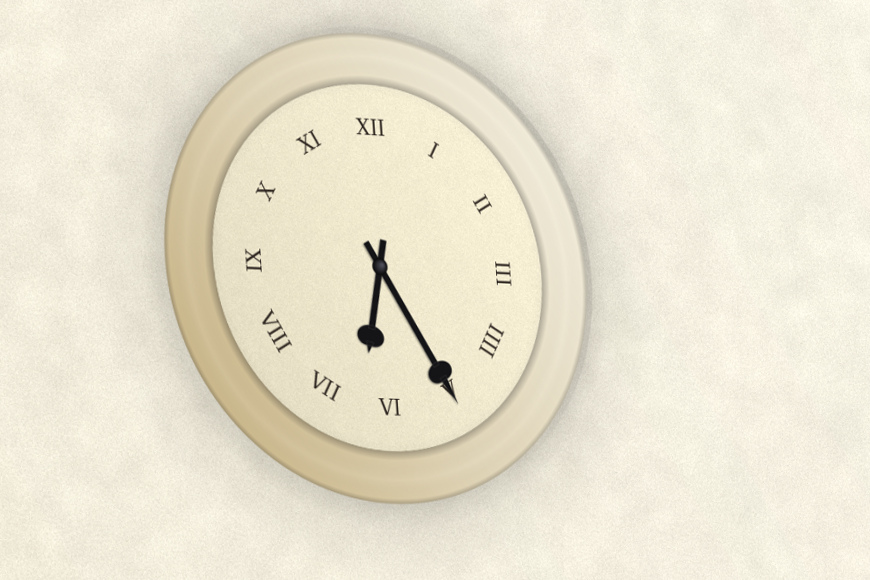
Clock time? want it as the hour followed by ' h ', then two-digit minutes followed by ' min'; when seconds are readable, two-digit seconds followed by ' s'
6 h 25 min
